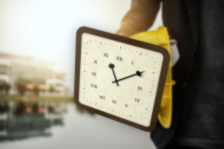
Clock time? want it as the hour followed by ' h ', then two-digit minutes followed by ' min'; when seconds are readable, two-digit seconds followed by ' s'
11 h 09 min
